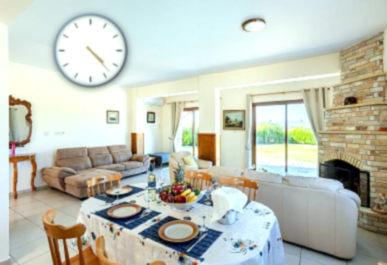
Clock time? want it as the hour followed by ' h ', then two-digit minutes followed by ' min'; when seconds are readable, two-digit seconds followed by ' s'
4 h 23 min
